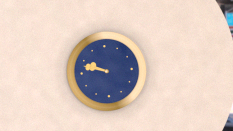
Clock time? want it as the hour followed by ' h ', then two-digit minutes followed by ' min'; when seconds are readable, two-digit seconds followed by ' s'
9 h 48 min
